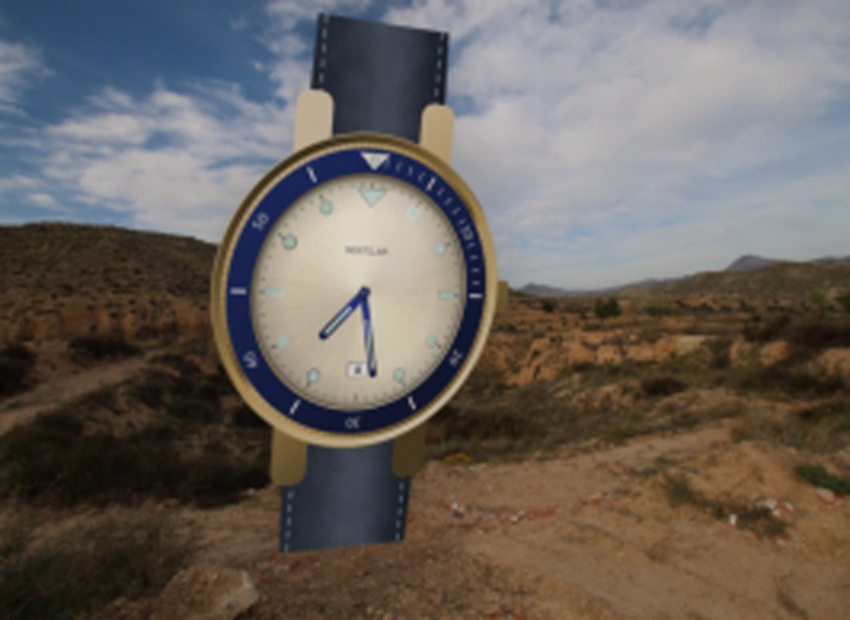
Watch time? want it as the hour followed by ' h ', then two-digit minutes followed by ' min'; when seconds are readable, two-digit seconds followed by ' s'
7 h 28 min
